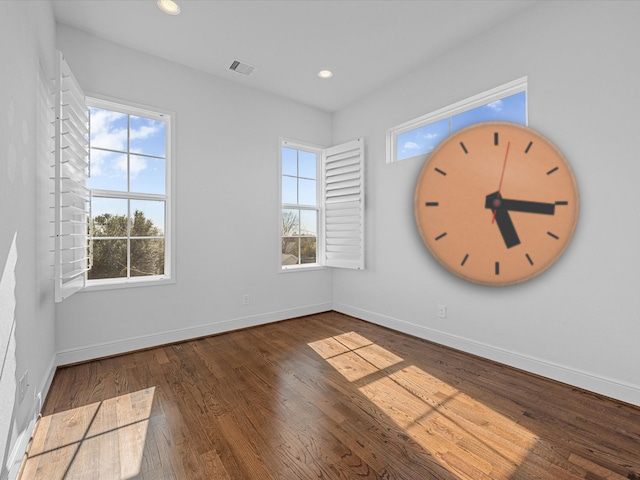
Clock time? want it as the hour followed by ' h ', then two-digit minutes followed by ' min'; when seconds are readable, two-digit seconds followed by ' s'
5 h 16 min 02 s
